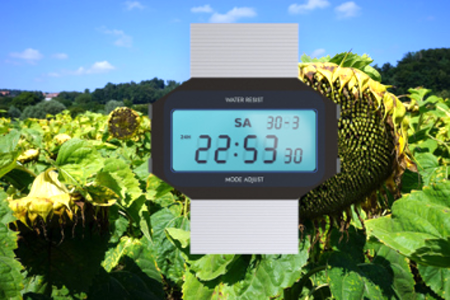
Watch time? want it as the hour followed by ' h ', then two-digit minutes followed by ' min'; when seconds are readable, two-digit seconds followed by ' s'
22 h 53 min 30 s
